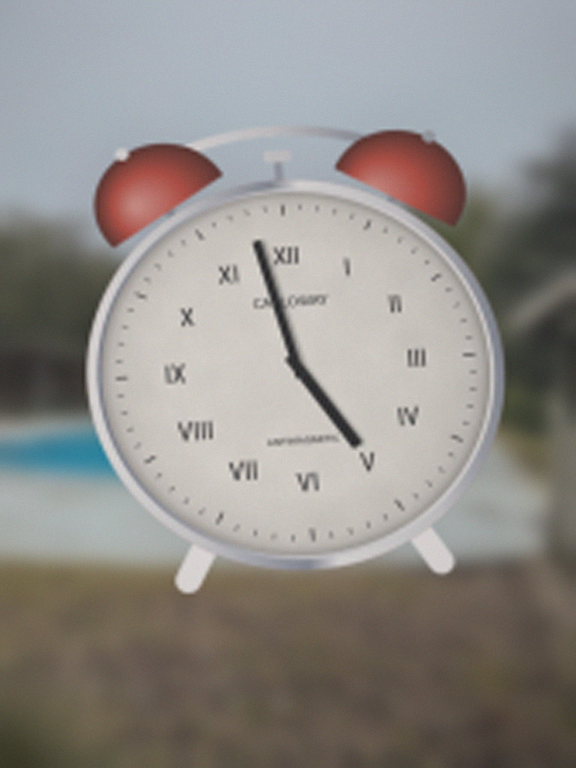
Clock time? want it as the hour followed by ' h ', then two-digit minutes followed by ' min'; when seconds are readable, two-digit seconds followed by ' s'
4 h 58 min
